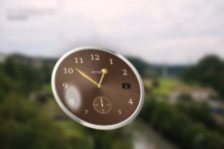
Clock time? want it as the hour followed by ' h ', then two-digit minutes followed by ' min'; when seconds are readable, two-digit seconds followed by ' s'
12 h 52 min
